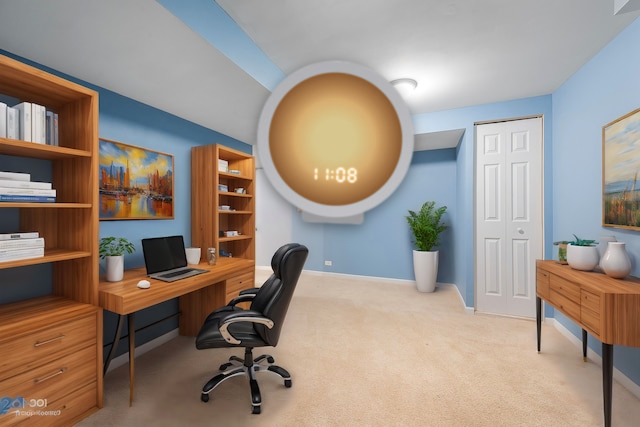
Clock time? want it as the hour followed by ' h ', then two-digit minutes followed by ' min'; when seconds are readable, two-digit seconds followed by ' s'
11 h 08 min
